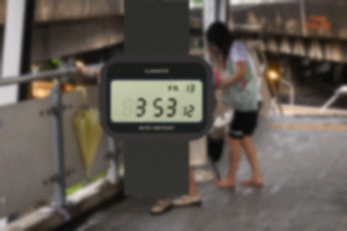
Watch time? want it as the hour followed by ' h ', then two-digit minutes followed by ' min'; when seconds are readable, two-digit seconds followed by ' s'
3 h 53 min 12 s
